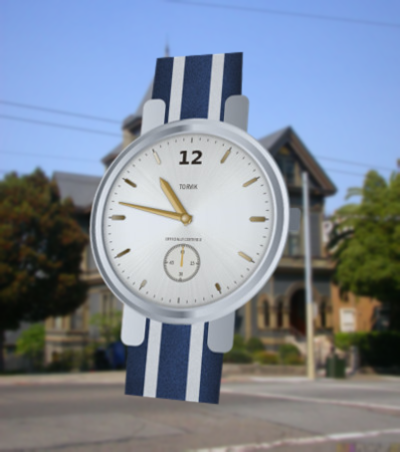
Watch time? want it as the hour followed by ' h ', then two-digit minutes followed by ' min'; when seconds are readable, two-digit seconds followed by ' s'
10 h 47 min
